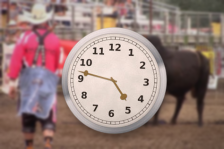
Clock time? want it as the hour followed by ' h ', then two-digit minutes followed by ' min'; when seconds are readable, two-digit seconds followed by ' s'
4 h 47 min
